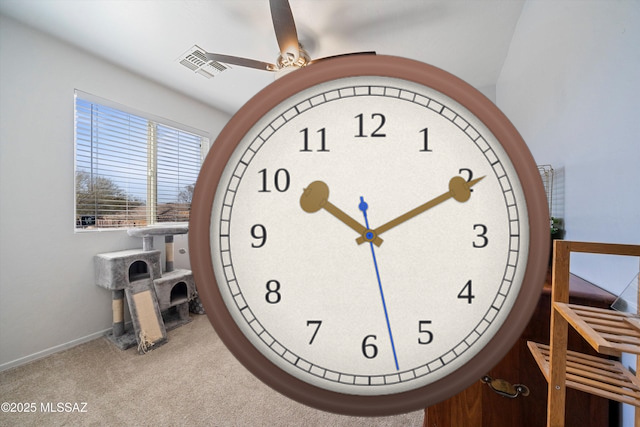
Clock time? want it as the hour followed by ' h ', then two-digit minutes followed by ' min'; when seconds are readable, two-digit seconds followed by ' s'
10 h 10 min 28 s
